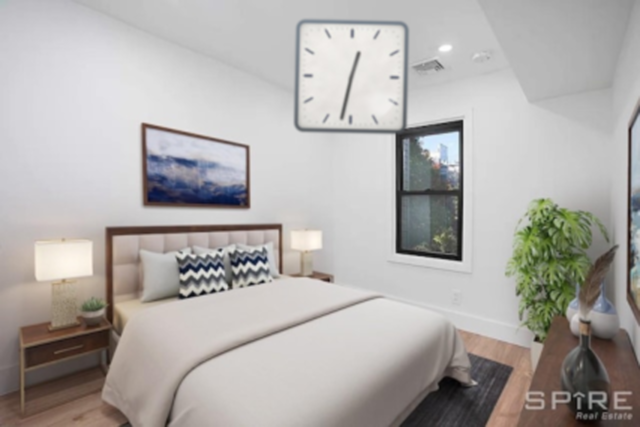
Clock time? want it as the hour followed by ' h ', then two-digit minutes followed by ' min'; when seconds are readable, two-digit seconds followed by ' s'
12 h 32 min
